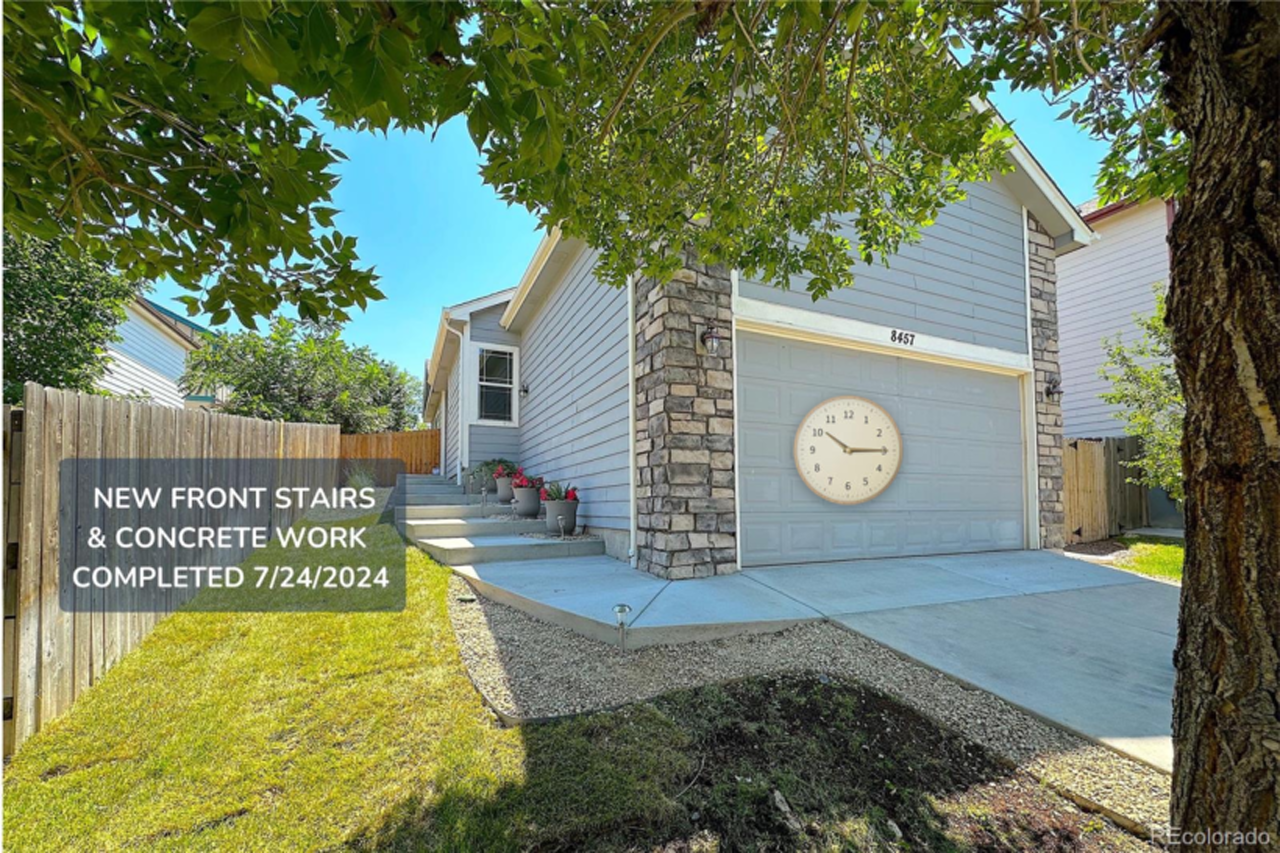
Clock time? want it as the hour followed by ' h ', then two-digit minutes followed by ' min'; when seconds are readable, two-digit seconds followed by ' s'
10 h 15 min
